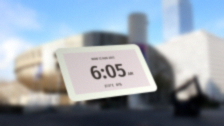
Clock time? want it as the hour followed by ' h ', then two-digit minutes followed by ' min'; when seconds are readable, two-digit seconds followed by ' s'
6 h 05 min
